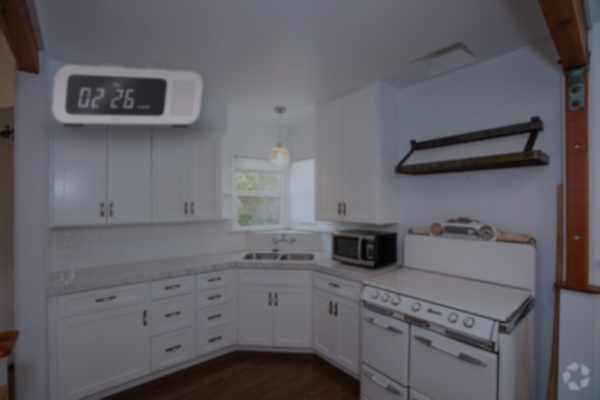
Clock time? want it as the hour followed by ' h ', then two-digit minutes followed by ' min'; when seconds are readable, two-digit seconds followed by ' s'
2 h 26 min
